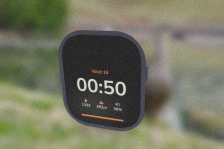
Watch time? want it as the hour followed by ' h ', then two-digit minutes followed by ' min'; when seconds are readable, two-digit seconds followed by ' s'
0 h 50 min
